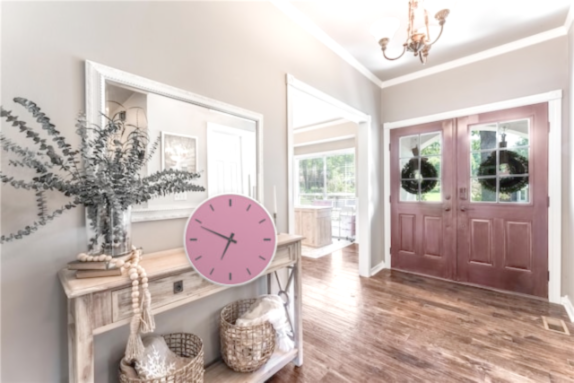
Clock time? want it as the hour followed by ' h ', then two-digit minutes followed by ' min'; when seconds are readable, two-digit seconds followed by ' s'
6 h 49 min
